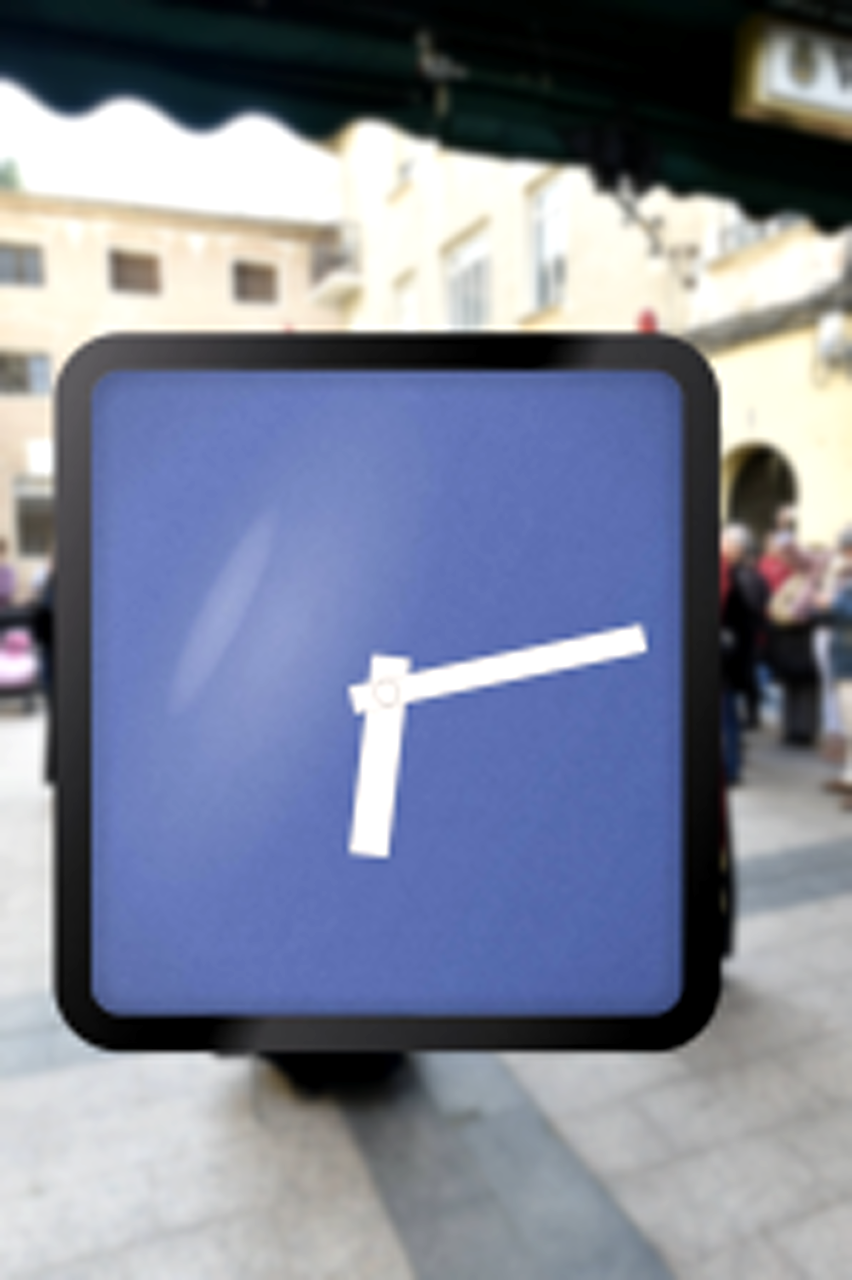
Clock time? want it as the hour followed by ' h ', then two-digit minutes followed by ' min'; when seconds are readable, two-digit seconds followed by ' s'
6 h 13 min
